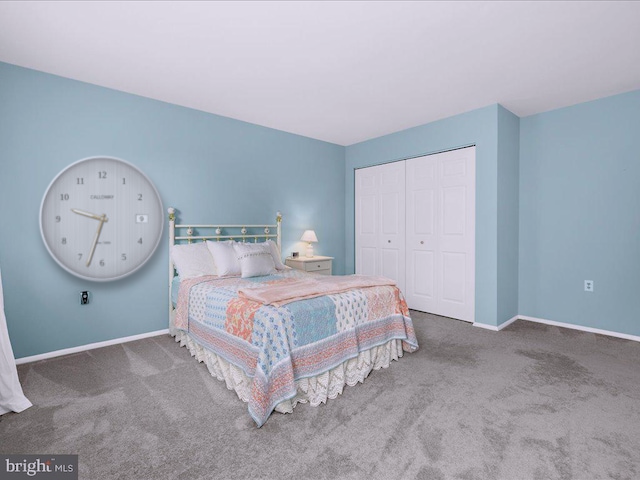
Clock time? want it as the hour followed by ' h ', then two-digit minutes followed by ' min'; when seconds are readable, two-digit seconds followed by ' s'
9 h 33 min
